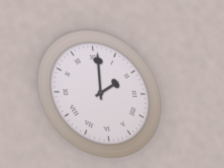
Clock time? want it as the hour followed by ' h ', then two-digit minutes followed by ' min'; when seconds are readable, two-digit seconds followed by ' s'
2 h 01 min
